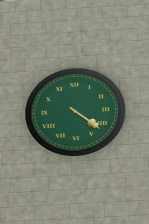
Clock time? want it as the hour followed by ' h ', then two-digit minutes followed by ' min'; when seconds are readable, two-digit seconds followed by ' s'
4 h 22 min
